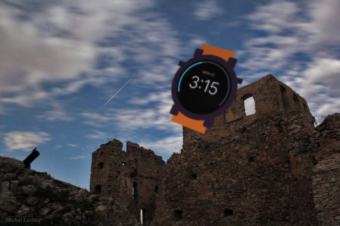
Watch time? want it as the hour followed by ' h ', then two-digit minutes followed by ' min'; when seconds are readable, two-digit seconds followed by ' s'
3 h 15 min
